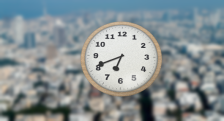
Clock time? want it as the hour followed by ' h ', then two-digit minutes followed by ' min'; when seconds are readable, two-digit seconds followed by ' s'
6 h 41 min
